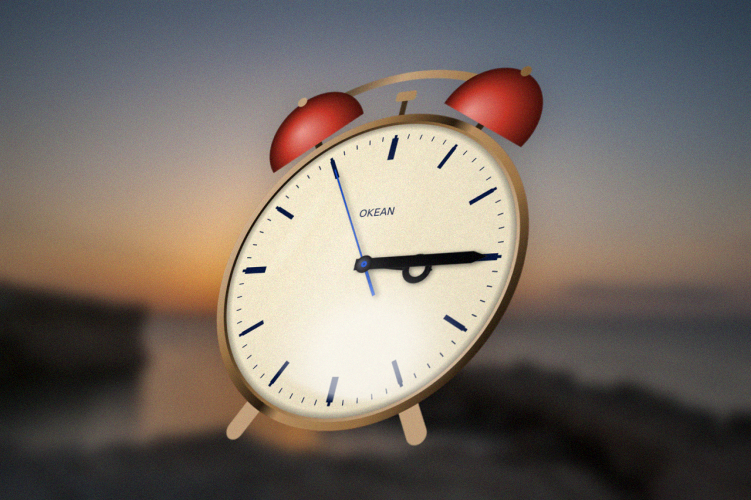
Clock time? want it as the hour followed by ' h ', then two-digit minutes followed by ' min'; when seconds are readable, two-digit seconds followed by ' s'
3 h 14 min 55 s
